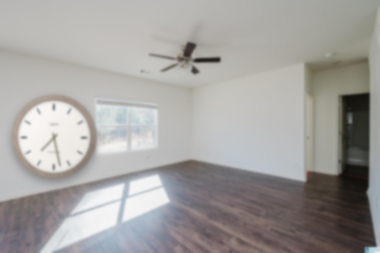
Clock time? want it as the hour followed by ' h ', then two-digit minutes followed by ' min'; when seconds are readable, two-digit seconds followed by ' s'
7 h 28 min
